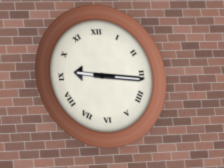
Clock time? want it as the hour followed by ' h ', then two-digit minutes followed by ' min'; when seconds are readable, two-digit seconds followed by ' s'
9 h 16 min
